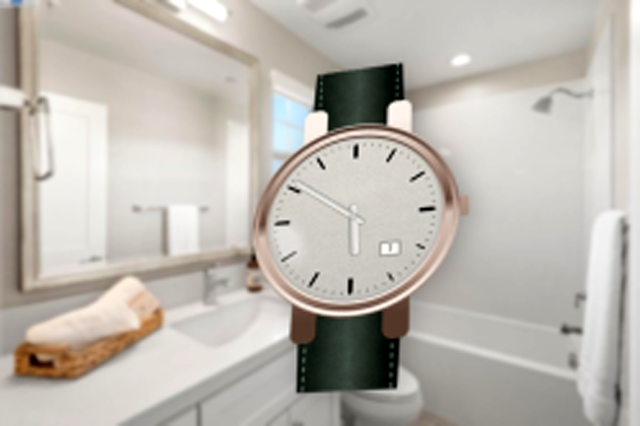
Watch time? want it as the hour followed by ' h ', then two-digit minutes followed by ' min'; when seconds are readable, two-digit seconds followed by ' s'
5 h 51 min
